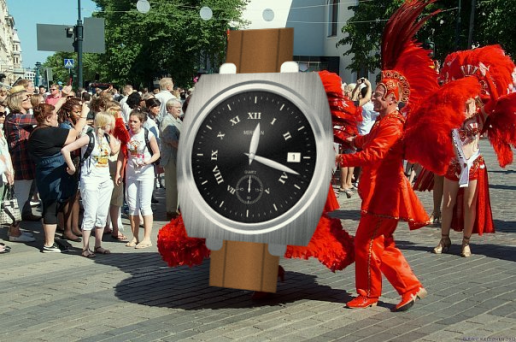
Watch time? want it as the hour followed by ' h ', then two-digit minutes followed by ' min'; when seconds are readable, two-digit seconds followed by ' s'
12 h 18 min
